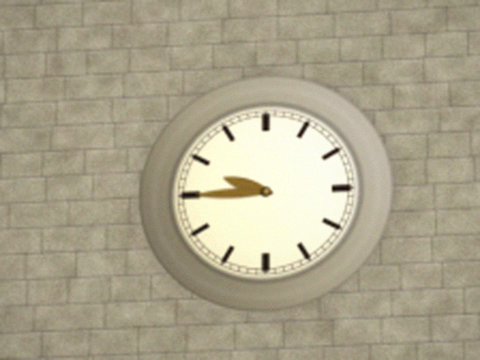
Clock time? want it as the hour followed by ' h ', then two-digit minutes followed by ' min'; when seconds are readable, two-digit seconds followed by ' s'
9 h 45 min
